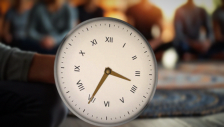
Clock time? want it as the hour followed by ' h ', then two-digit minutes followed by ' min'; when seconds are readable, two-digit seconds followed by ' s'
3 h 35 min
